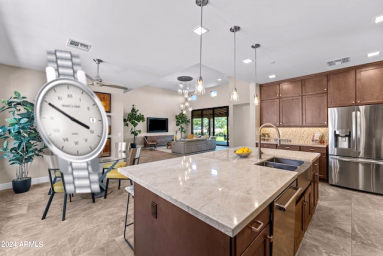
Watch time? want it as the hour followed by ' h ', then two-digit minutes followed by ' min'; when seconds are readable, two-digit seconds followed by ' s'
3 h 50 min
